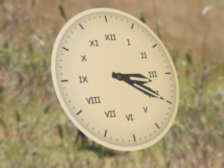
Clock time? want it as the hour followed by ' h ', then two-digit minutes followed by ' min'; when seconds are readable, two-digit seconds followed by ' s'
3 h 20 min
